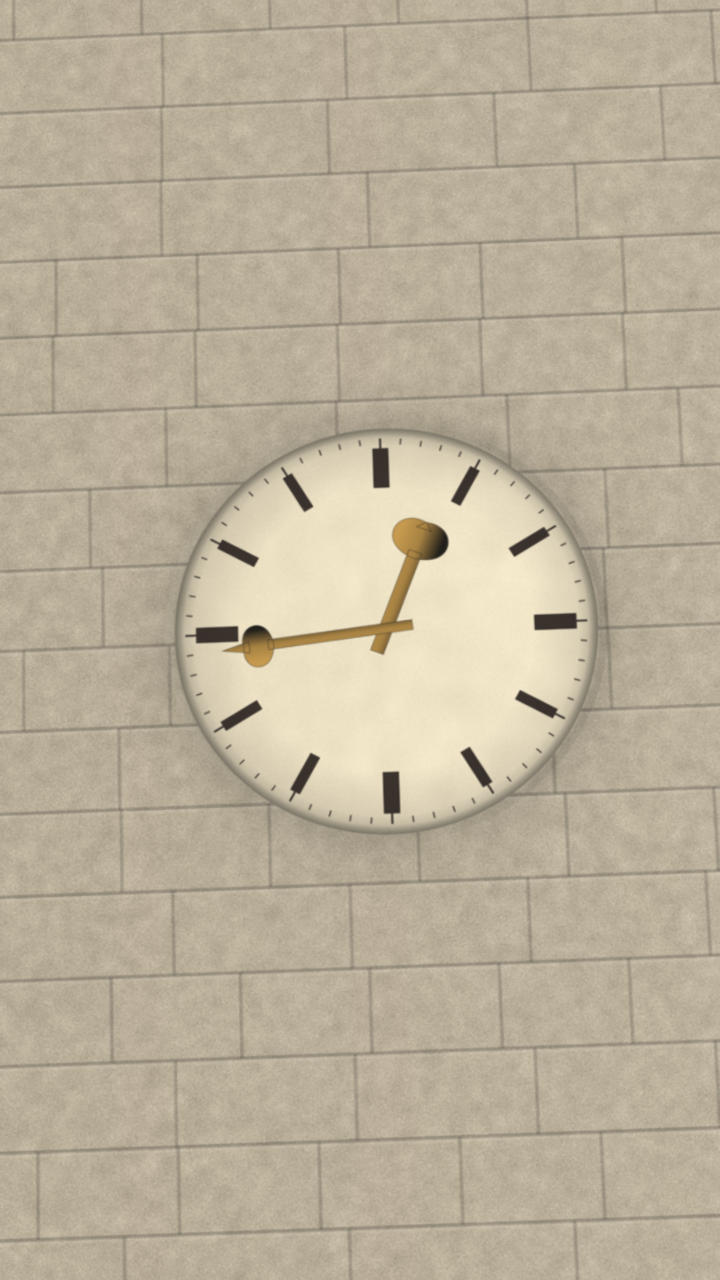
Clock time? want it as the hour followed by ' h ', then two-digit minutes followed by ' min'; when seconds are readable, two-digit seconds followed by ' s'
12 h 44 min
